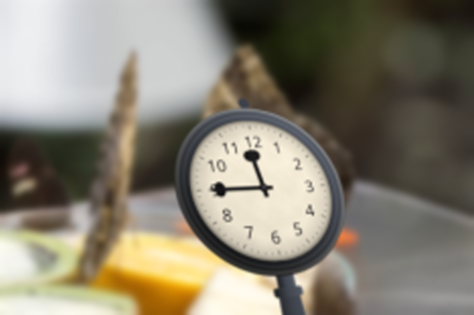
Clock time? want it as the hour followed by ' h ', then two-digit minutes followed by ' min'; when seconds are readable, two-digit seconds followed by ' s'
11 h 45 min
